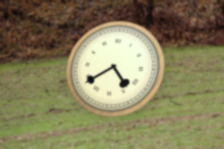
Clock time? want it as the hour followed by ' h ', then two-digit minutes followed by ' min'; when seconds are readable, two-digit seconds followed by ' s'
4 h 39 min
